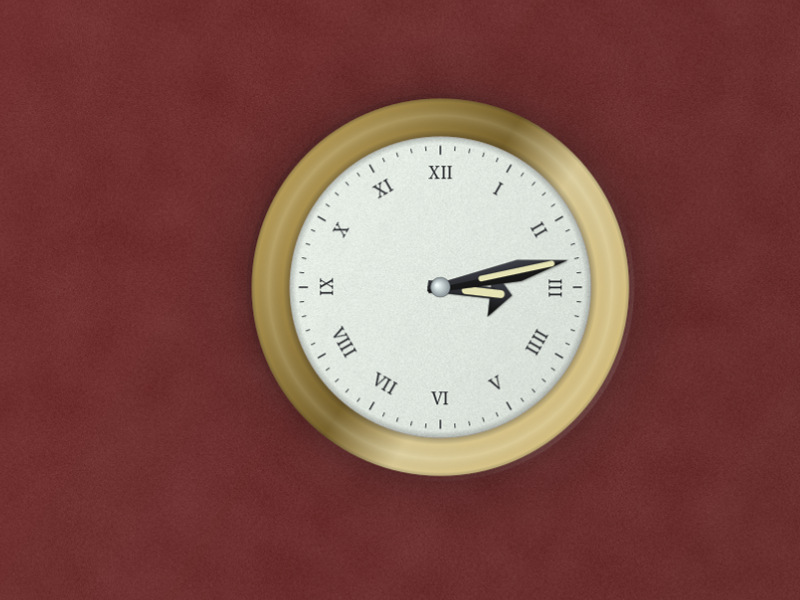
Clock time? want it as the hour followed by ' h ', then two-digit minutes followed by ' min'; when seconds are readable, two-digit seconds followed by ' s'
3 h 13 min
